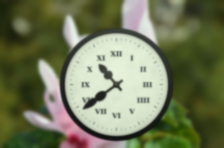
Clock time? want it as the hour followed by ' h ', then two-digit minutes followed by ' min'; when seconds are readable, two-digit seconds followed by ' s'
10 h 39 min
